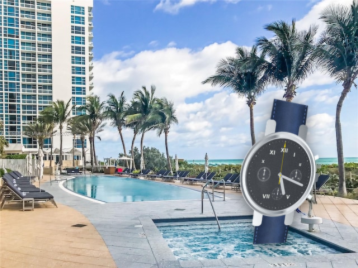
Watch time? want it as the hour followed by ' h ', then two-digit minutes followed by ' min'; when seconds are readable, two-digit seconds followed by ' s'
5 h 18 min
